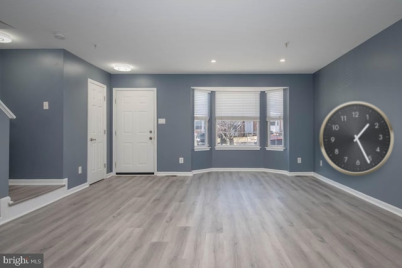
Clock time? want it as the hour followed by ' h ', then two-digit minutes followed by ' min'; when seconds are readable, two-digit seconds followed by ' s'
1 h 26 min
